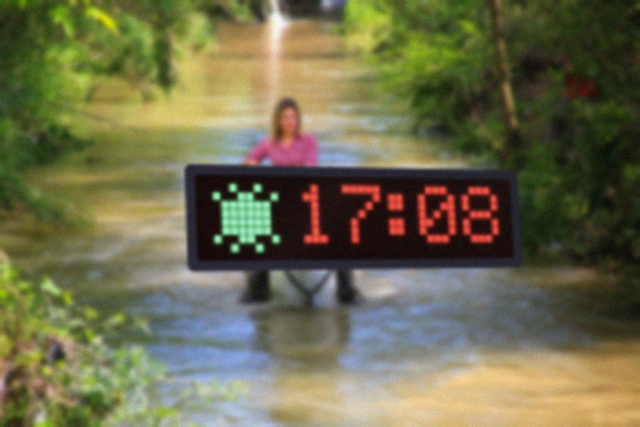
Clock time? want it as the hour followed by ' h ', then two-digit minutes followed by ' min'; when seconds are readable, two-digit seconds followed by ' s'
17 h 08 min
